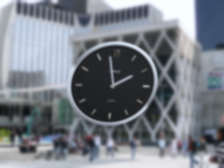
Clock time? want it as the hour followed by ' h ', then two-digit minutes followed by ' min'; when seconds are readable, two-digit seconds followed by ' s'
1 h 58 min
